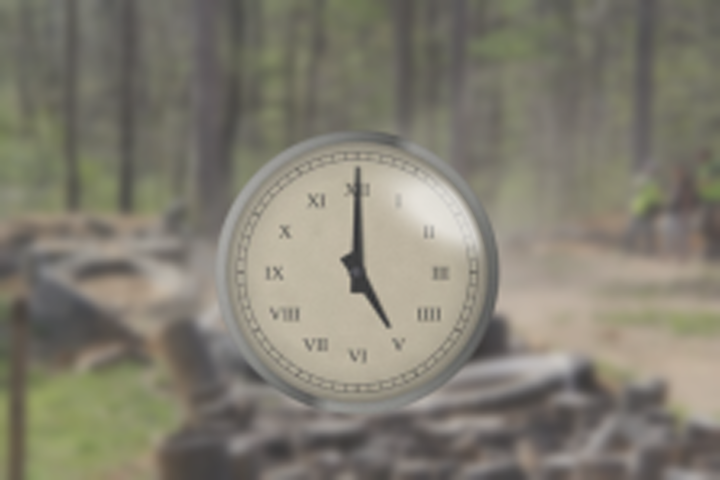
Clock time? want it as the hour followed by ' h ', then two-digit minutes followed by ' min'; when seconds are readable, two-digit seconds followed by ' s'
5 h 00 min
